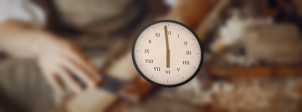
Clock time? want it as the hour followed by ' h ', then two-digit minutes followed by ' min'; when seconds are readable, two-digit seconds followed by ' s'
5 h 59 min
